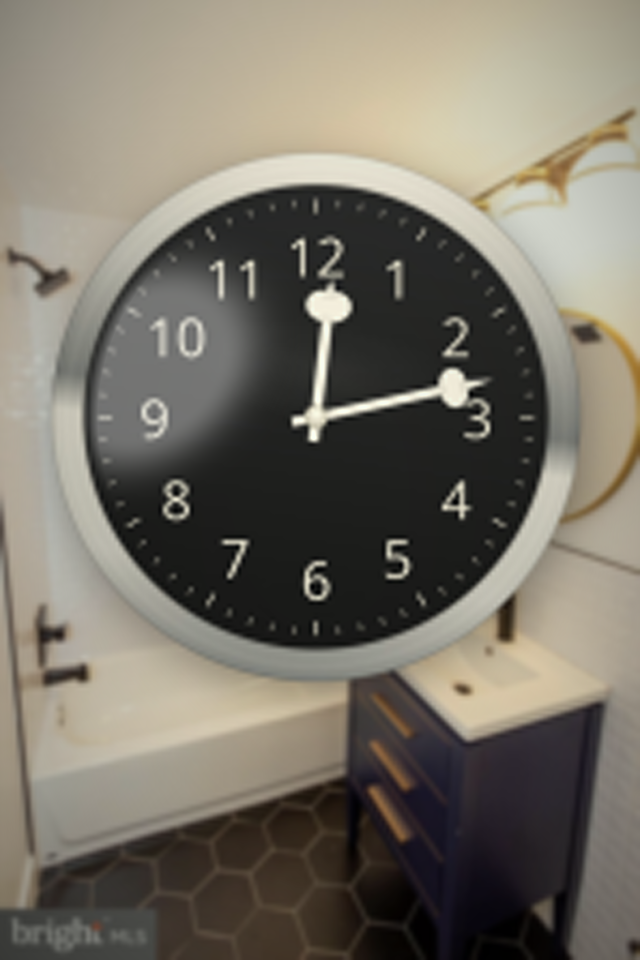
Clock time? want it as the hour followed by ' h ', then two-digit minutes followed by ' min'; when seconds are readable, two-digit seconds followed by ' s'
12 h 13 min
